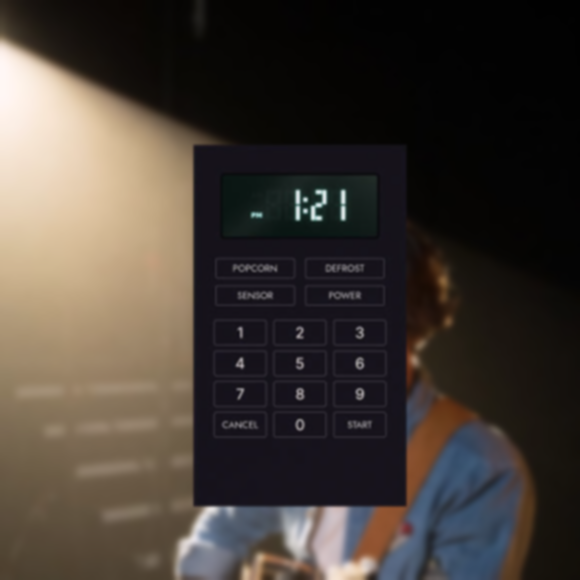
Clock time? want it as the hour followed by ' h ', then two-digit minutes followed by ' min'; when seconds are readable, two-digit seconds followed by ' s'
1 h 21 min
